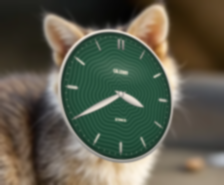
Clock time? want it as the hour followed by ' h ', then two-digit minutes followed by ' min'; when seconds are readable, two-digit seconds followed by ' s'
3 h 40 min
